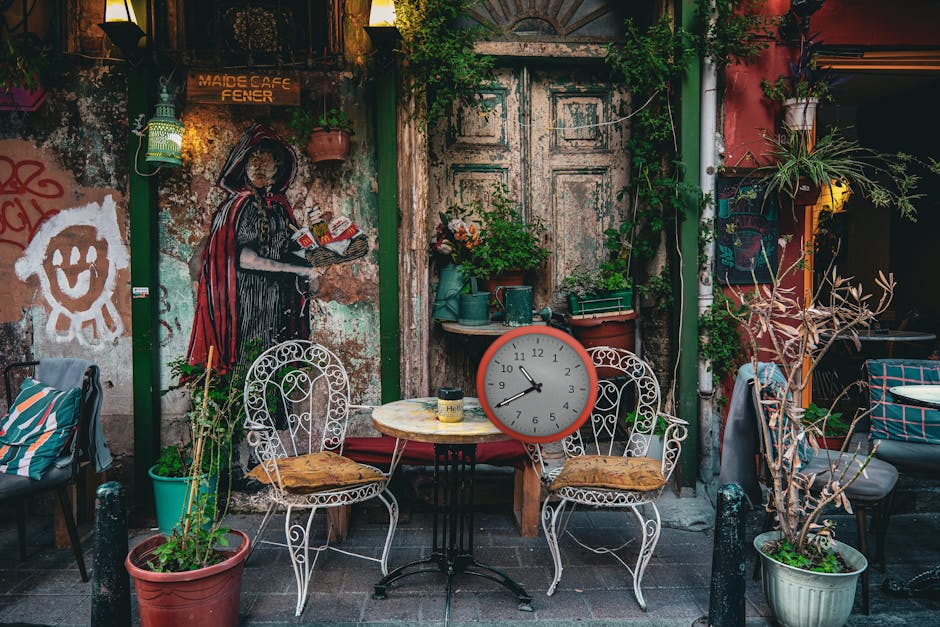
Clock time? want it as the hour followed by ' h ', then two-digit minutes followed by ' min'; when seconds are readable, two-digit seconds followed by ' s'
10 h 40 min
